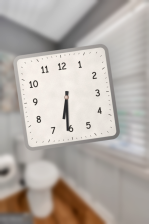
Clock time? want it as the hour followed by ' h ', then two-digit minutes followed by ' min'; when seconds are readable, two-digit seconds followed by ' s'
6 h 31 min
